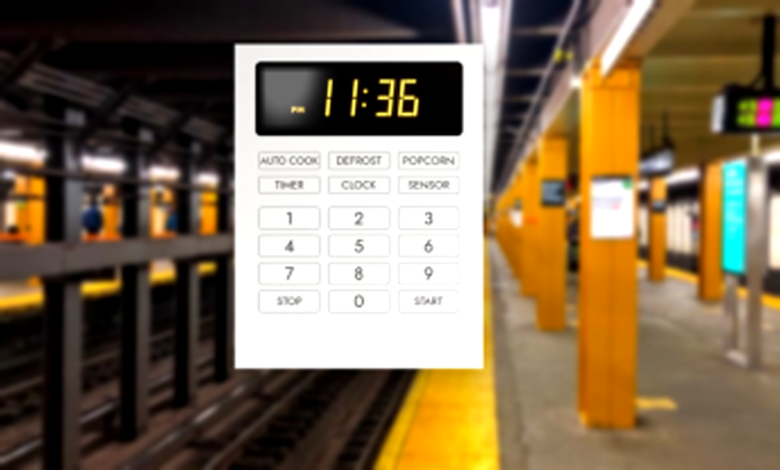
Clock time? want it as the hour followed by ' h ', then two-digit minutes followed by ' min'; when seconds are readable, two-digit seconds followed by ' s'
11 h 36 min
